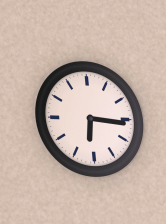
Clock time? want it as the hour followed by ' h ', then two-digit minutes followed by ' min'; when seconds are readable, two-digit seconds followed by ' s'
6 h 16 min
